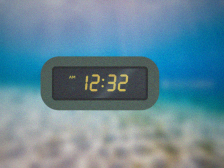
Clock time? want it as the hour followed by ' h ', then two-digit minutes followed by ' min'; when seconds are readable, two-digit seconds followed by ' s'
12 h 32 min
